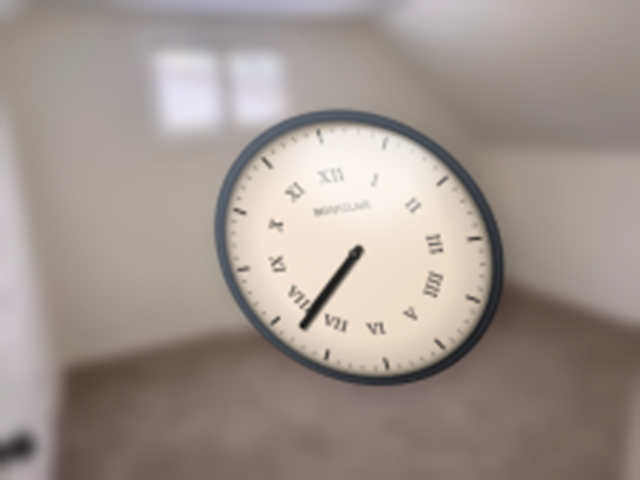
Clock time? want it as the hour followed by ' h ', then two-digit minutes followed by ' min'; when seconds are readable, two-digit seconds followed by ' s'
7 h 38 min
